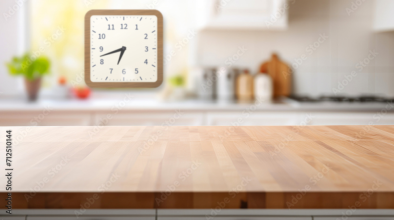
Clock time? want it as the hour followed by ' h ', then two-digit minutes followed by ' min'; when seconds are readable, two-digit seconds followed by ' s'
6 h 42 min
